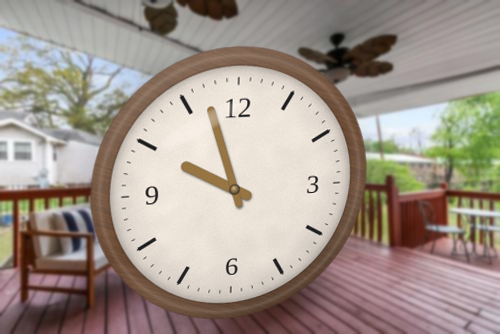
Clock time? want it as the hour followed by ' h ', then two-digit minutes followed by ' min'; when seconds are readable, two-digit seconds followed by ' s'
9 h 57 min
